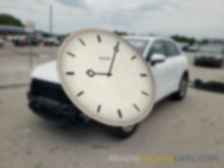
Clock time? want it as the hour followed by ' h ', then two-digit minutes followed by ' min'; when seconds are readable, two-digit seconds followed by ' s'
9 h 05 min
